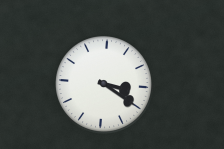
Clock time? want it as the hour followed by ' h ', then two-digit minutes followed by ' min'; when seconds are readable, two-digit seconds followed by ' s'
3 h 20 min
